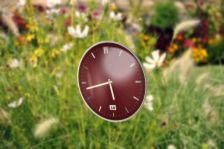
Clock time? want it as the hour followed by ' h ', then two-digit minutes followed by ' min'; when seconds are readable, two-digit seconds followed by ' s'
5 h 43 min
